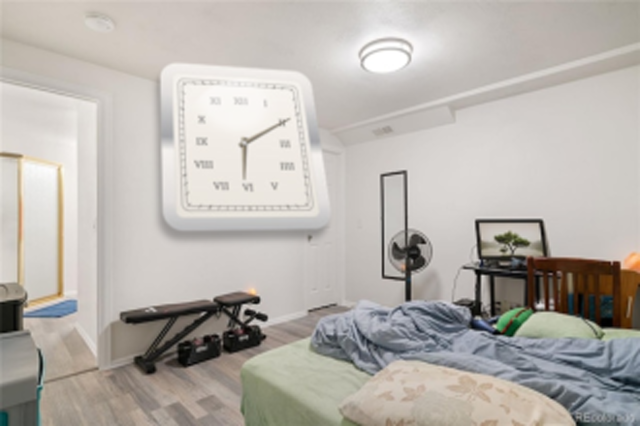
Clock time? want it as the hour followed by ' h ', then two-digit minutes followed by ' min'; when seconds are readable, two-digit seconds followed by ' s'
6 h 10 min
